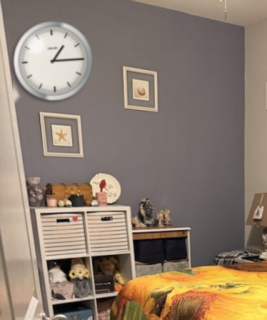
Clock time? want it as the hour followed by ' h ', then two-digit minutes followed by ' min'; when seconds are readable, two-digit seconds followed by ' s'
1 h 15 min
